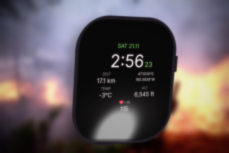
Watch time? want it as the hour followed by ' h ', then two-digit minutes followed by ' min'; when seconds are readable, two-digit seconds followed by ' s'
2 h 56 min
